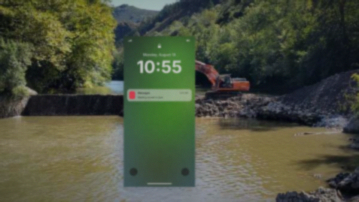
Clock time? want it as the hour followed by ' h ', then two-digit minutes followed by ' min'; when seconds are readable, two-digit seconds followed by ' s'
10 h 55 min
